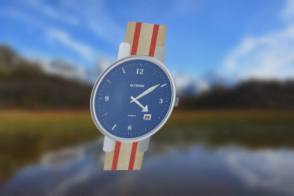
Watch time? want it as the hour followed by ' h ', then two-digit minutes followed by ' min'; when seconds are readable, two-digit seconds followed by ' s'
4 h 09 min
